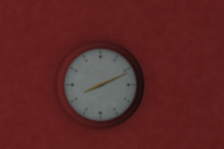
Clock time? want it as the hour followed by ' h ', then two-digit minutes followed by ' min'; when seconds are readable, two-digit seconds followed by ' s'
8 h 11 min
